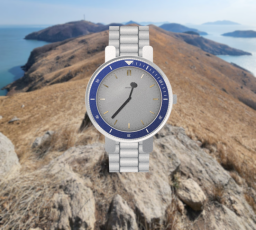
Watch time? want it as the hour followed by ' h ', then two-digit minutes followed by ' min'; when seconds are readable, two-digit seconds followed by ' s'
12 h 37 min
